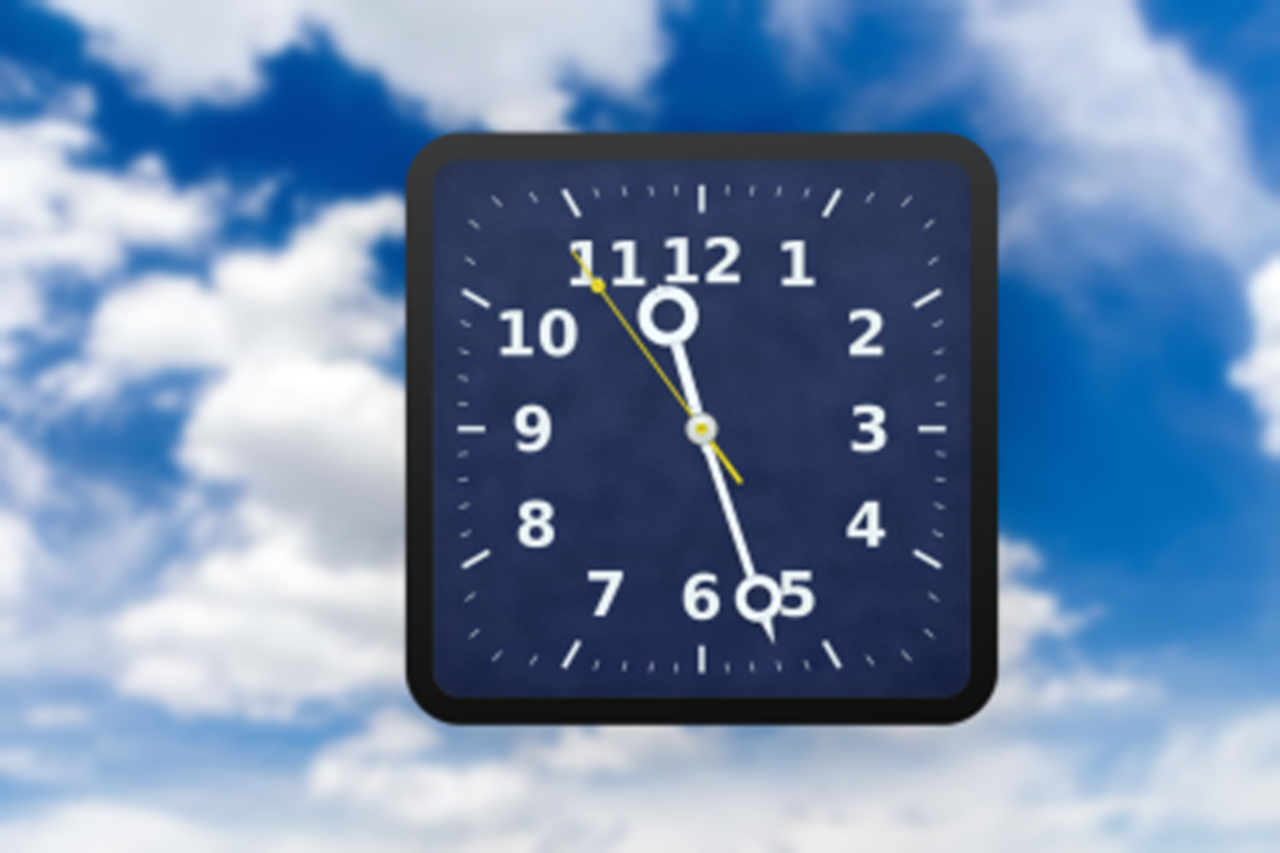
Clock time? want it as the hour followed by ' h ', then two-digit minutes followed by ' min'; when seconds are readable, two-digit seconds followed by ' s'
11 h 26 min 54 s
